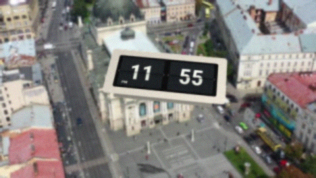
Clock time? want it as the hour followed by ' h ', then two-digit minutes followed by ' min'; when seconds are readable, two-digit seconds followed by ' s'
11 h 55 min
